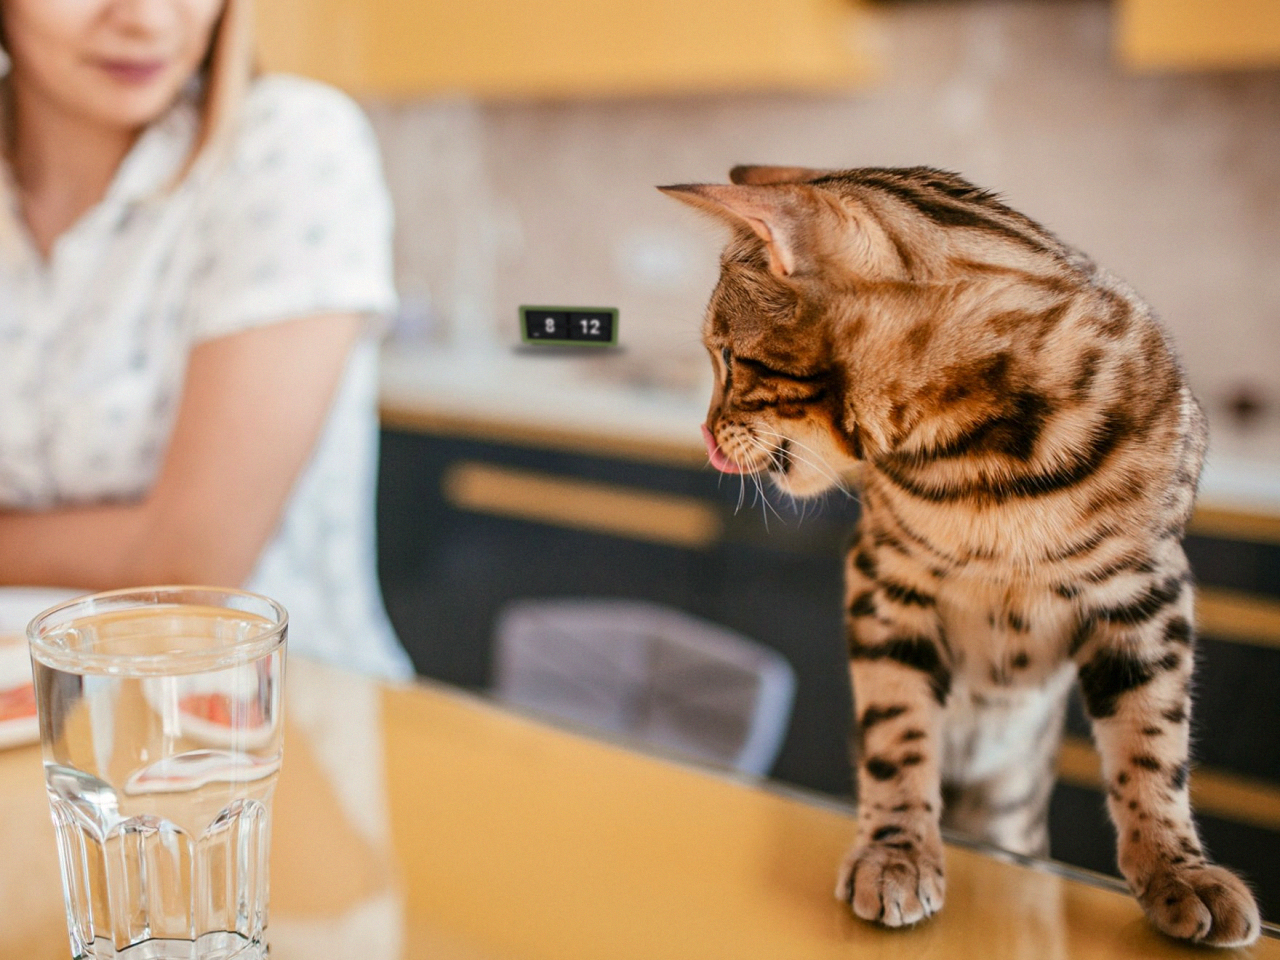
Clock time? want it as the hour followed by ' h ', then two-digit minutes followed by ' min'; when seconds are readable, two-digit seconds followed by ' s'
8 h 12 min
